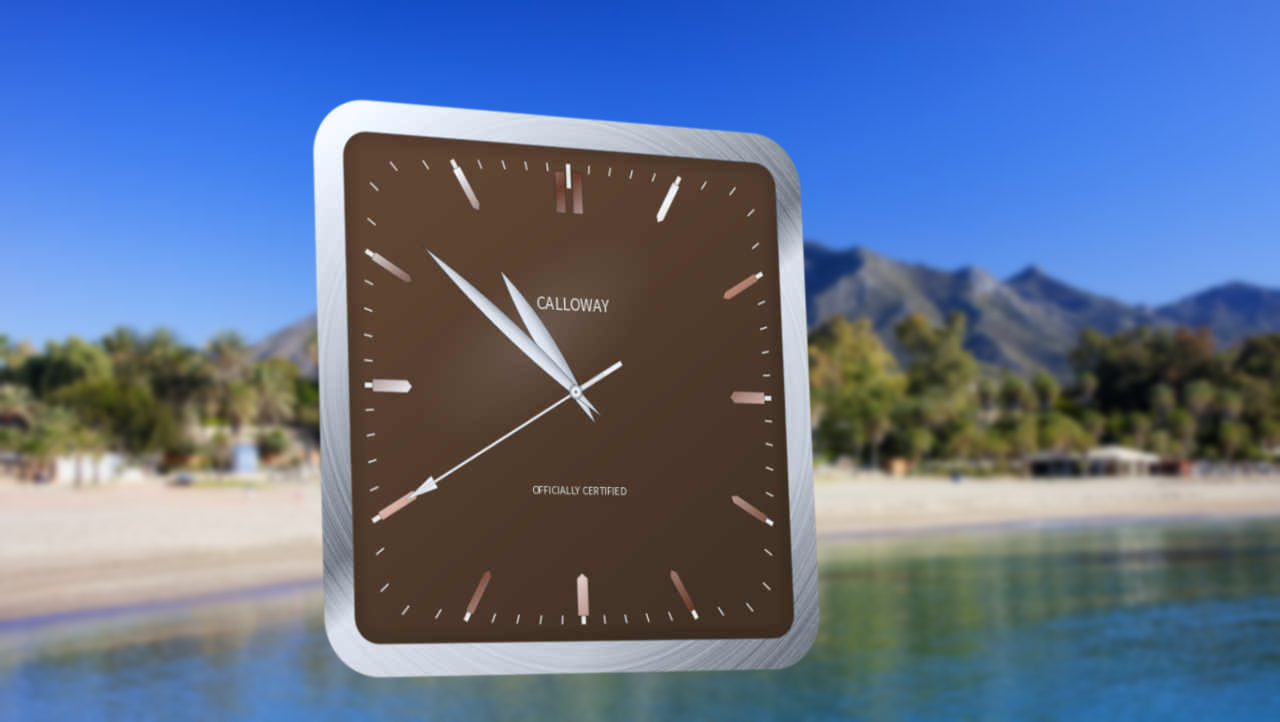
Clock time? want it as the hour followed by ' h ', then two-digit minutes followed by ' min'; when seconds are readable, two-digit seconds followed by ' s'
10 h 51 min 40 s
